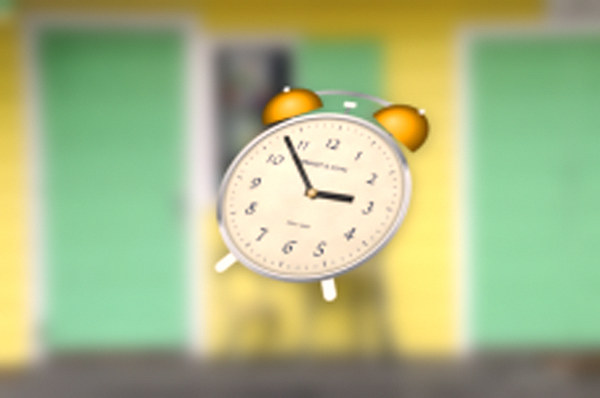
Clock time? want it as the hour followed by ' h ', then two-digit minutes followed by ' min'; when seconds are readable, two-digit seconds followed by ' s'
2 h 53 min
